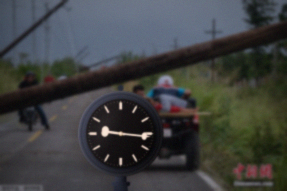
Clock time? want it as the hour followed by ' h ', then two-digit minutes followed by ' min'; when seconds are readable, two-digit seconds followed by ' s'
9 h 16 min
